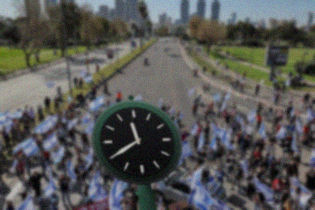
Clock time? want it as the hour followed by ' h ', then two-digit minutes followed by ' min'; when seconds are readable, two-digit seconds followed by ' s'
11 h 40 min
